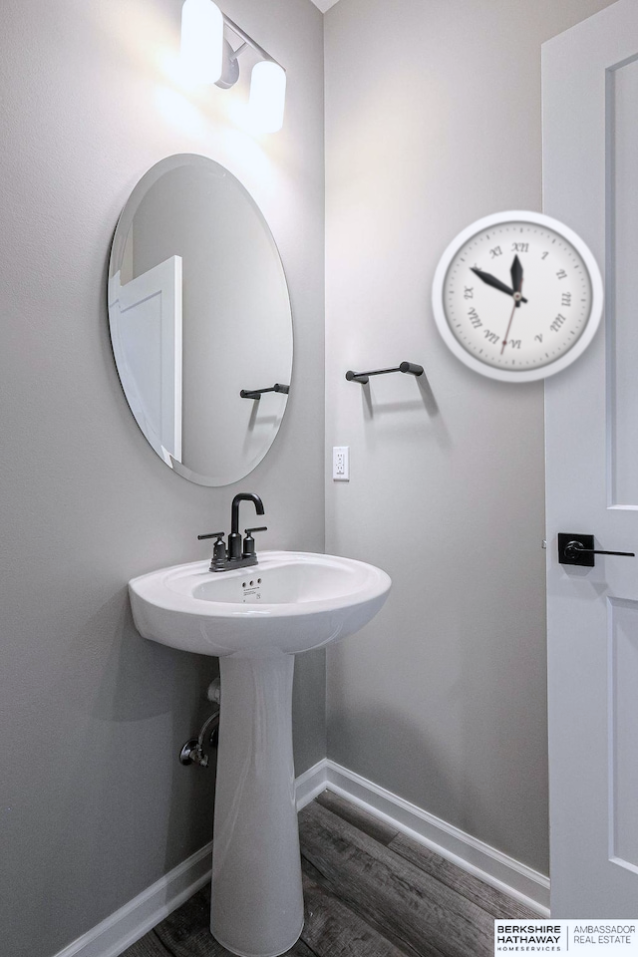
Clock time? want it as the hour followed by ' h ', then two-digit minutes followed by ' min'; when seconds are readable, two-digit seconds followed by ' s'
11 h 49 min 32 s
